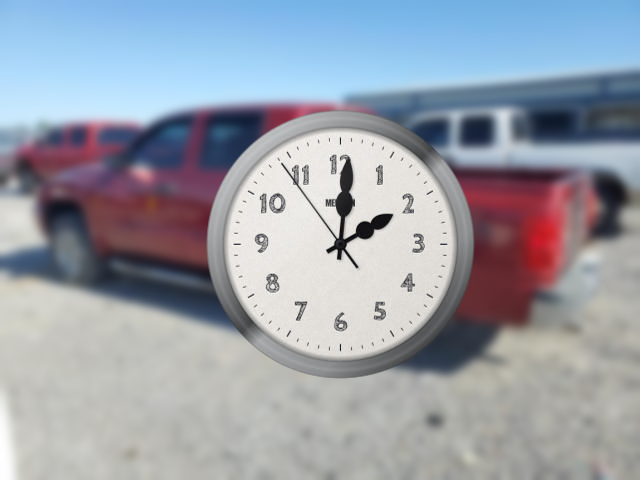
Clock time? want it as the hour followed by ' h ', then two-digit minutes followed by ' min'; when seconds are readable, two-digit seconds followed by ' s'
2 h 00 min 54 s
